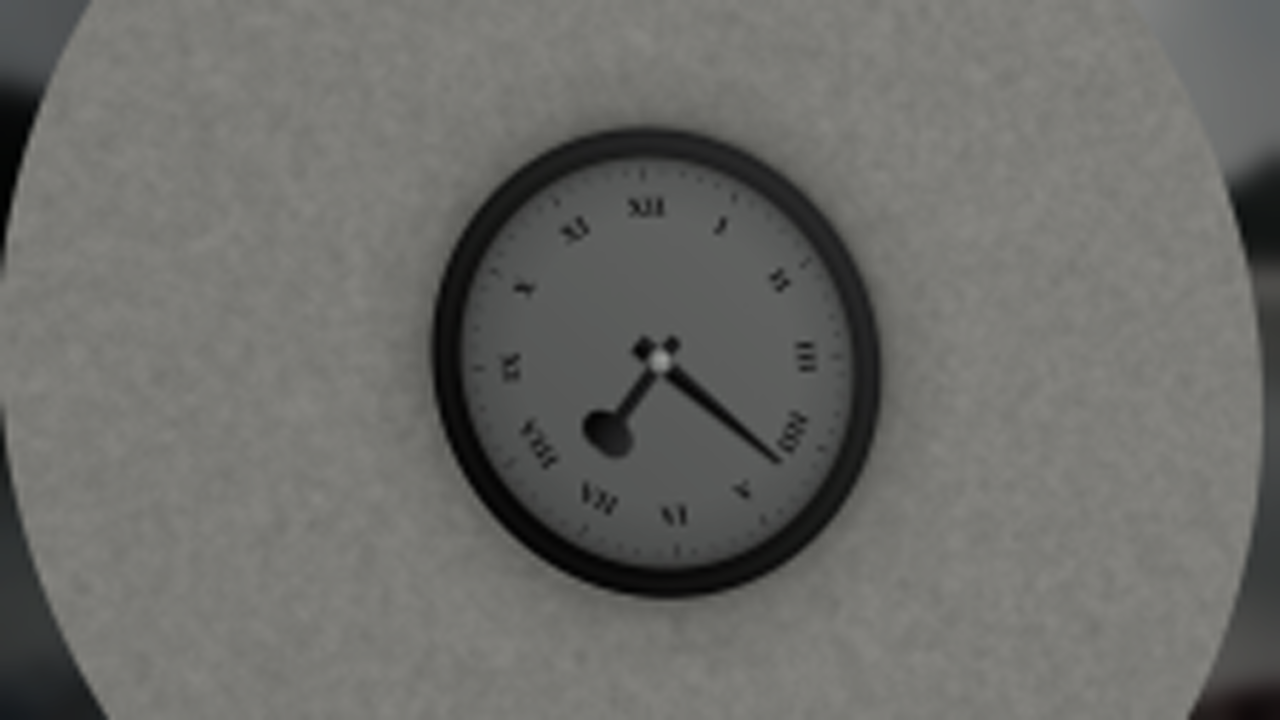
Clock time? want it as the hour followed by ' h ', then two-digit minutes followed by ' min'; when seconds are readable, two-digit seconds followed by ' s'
7 h 22 min
